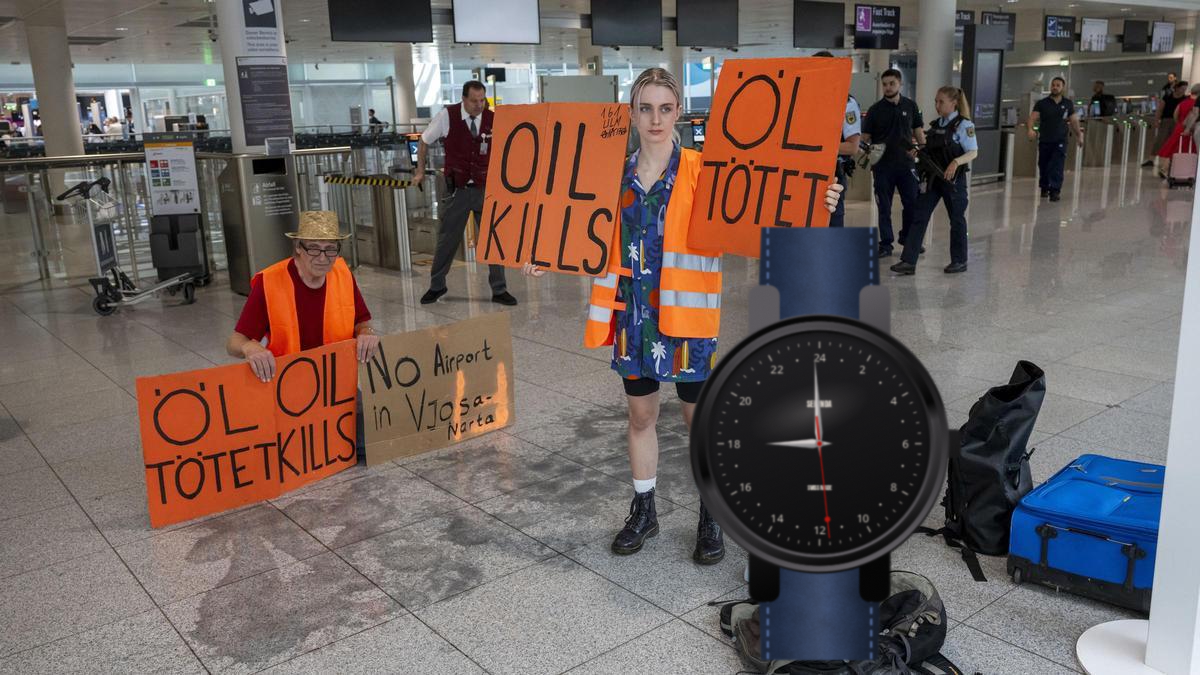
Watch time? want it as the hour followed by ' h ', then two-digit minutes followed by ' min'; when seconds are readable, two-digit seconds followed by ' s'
17 h 59 min 29 s
